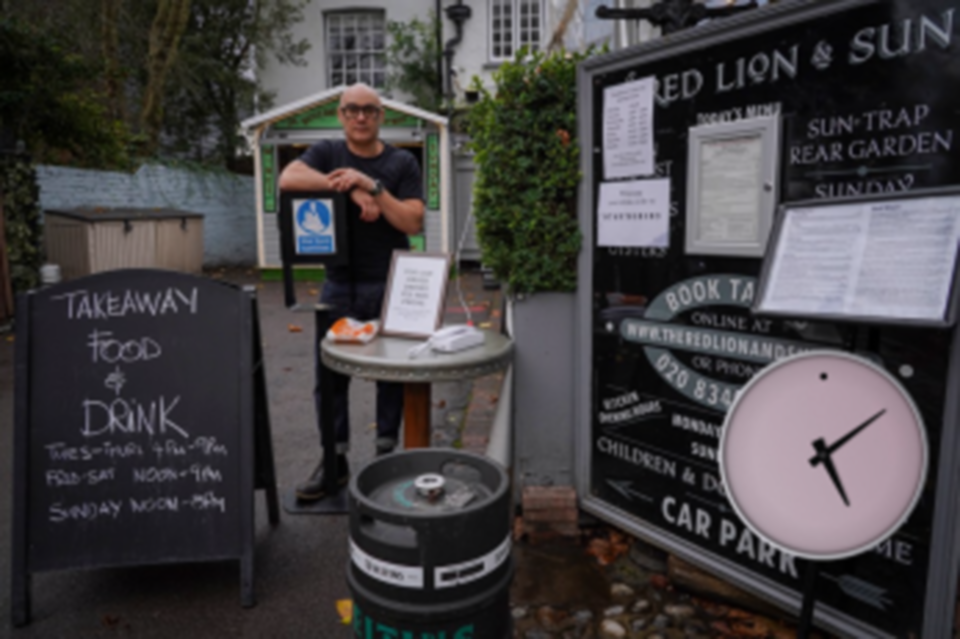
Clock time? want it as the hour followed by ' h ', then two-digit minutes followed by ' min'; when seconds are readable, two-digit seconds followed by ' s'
5 h 09 min
